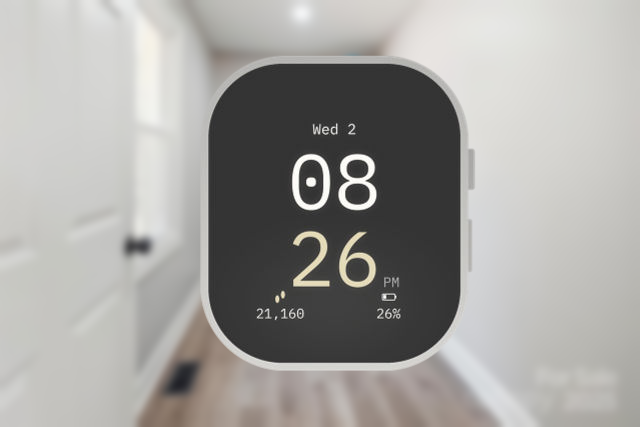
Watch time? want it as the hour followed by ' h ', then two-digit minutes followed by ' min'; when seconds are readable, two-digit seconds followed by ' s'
8 h 26 min
